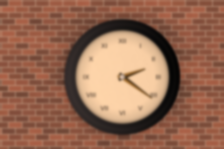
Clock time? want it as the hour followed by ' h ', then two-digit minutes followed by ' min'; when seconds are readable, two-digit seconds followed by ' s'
2 h 21 min
